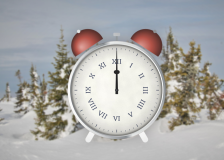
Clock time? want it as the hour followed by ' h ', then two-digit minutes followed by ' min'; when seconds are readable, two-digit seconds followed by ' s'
12 h 00 min
